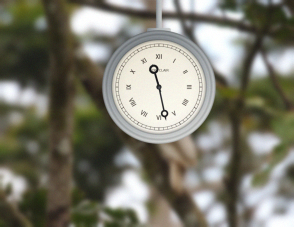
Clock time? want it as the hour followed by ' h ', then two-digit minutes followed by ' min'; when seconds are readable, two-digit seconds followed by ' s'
11 h 28 min
